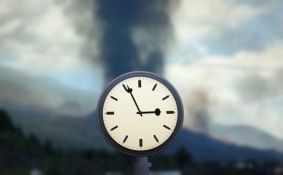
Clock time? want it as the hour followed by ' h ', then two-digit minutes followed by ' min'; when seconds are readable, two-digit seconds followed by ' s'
2 h 56 min
